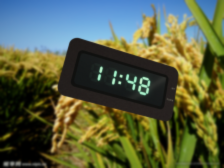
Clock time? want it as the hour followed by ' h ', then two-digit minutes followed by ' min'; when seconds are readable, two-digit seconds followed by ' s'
11 h 48 min
